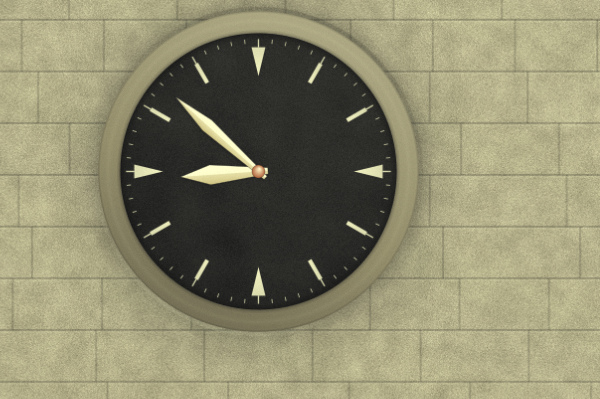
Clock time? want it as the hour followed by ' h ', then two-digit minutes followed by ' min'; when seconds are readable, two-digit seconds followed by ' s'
8 h 52 min
